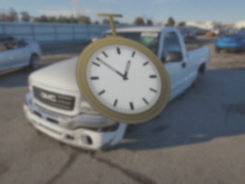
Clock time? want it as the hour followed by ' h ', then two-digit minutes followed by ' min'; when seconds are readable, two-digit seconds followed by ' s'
12 h 52 min
